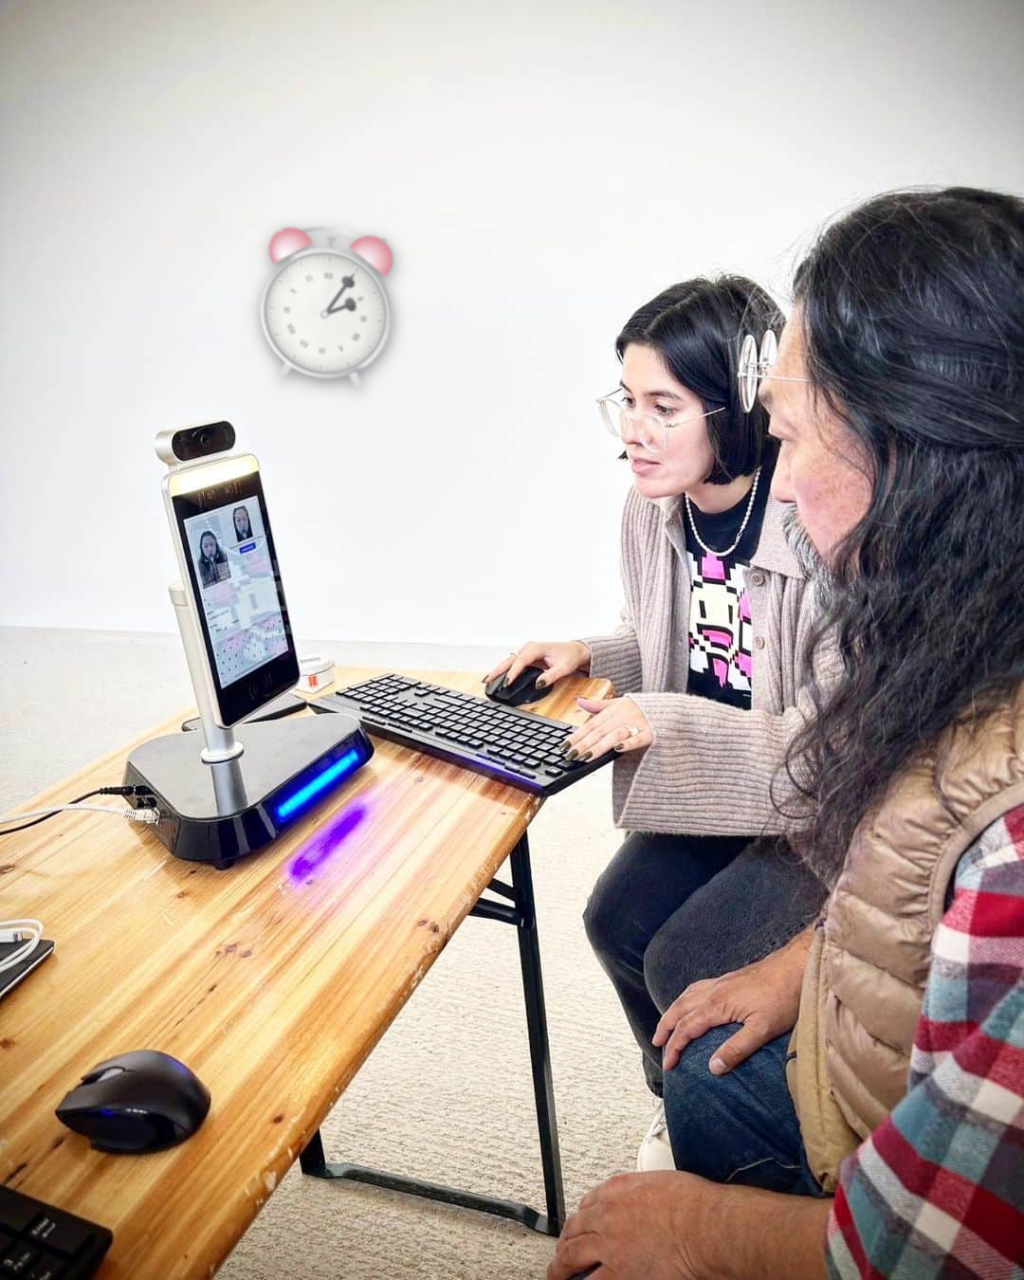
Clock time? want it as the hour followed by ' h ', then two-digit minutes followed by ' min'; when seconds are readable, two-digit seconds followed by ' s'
2 h 05 min
